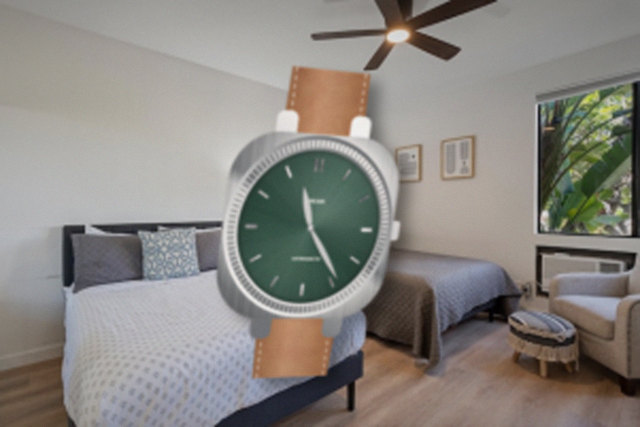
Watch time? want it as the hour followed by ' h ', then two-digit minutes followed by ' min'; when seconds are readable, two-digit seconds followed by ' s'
11 h 24 min
